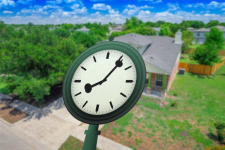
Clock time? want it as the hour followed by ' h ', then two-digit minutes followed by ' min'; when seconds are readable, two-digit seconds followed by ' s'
8 h 06 min
